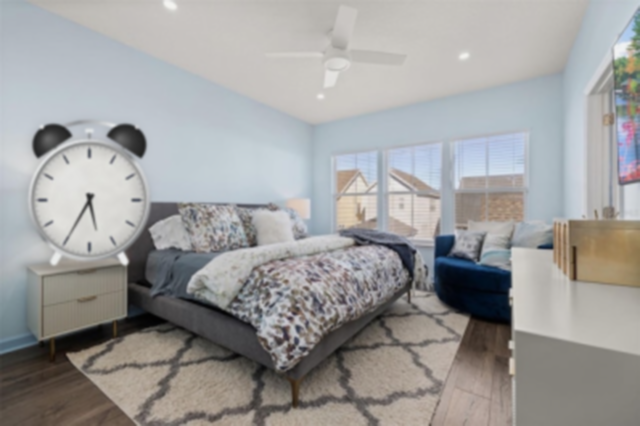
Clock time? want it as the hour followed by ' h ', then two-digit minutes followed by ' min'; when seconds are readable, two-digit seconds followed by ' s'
5 h 35 min
